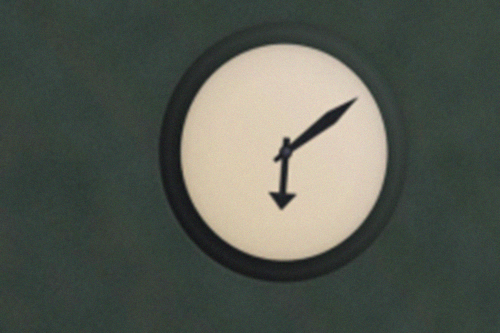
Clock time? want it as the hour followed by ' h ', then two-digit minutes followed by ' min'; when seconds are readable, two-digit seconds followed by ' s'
6 h 09 min
